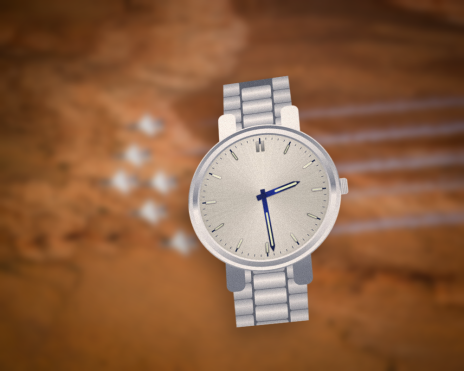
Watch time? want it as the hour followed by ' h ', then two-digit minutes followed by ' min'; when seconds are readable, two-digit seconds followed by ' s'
2 h 29 min
